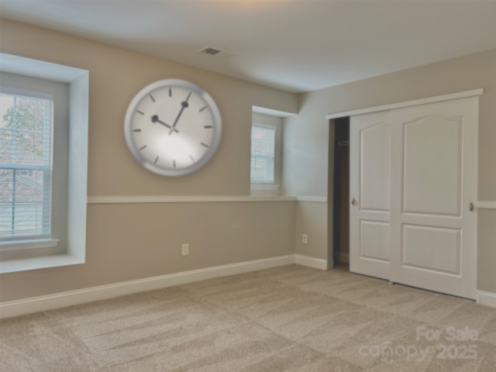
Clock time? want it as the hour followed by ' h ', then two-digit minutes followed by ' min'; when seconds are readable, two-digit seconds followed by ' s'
10 h 05 min
